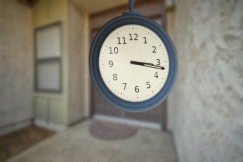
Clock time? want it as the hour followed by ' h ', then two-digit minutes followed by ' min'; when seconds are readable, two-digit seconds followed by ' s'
3 h 17 min
